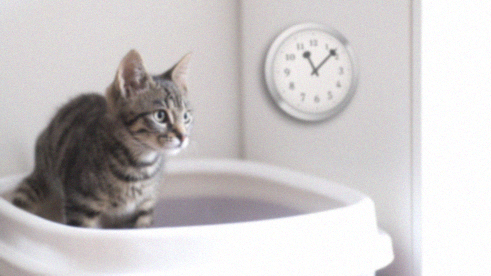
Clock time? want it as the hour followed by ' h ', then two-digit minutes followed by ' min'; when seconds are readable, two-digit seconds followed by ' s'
11 h 08 min
